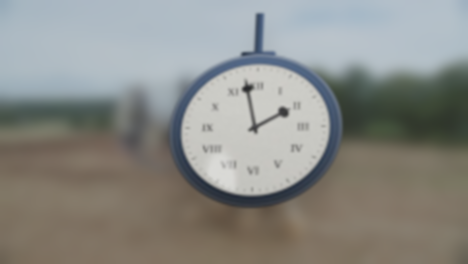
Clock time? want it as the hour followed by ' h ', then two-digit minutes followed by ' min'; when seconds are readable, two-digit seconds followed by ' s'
1 h 58 min
